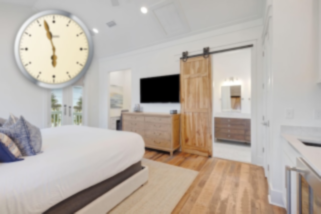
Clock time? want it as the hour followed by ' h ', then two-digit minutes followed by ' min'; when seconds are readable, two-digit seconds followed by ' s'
5 h 57 min
